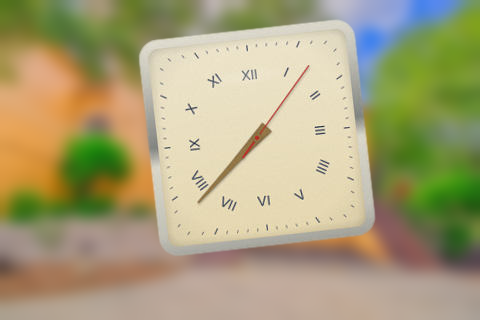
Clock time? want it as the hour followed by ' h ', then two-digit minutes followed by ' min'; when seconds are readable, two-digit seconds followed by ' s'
7 h 38 min 07 s
